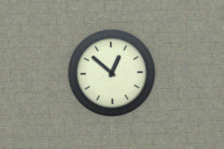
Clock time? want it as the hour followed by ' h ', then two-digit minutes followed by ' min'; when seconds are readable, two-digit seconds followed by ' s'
12 h 52 min
